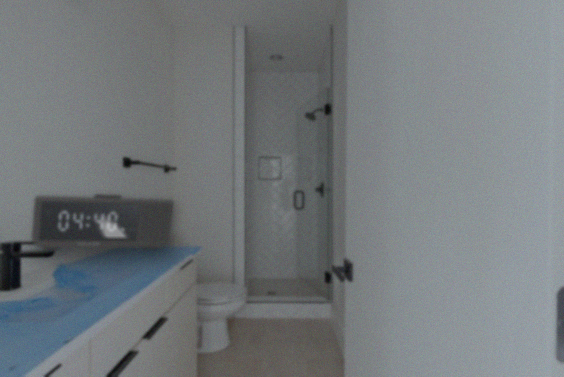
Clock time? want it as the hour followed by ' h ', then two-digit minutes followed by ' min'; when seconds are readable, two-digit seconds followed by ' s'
4 h 40 min
